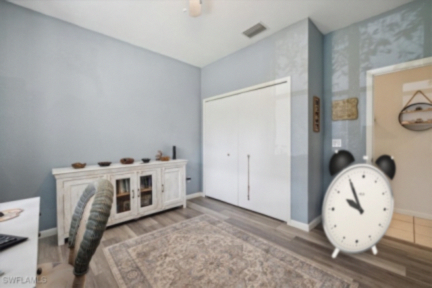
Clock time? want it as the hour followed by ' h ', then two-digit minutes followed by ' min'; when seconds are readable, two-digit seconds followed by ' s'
9 h 55 min
